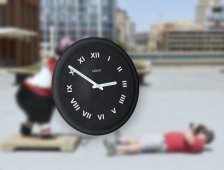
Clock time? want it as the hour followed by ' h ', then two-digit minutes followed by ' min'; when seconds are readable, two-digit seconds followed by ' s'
2 h 51 min
